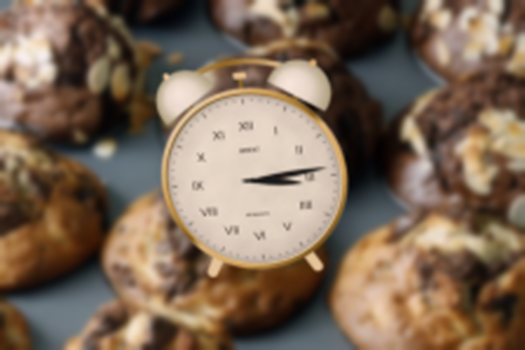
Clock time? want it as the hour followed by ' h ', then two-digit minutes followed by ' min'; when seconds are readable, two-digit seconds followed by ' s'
3 h 14 min
